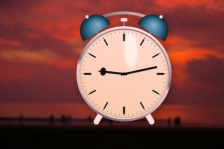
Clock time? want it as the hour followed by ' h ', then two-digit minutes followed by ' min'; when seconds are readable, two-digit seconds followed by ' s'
9 h 13 min
